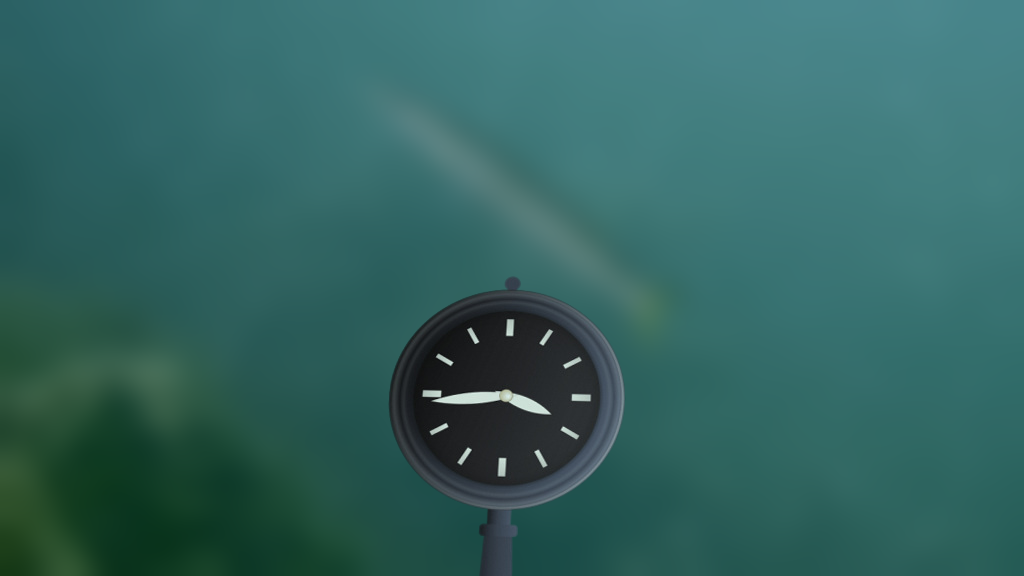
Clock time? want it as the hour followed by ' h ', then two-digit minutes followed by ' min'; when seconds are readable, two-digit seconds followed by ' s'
3 h 44 min
